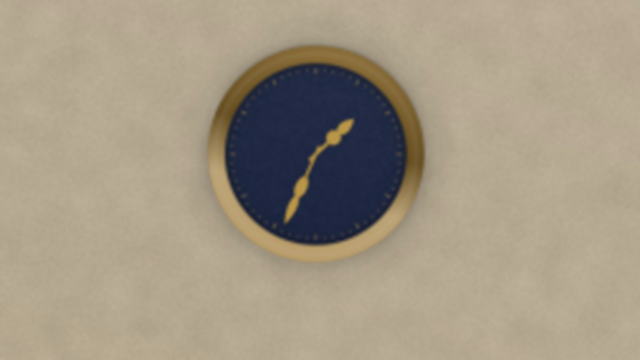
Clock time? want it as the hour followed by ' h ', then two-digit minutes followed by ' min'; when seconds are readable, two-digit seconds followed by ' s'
1 h 34 min
